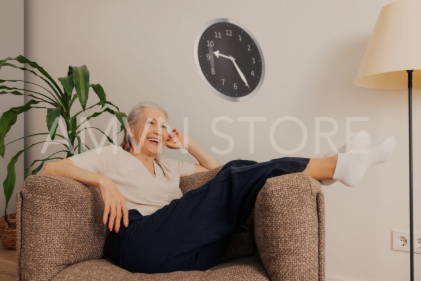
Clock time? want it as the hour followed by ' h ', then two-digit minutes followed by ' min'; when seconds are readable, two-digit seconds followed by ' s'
9 h 25 min
